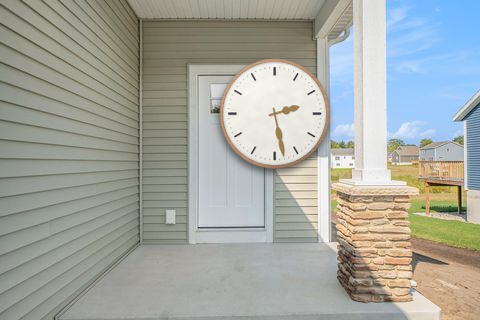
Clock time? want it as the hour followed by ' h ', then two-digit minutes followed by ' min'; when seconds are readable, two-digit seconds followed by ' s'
2 h 28 min
